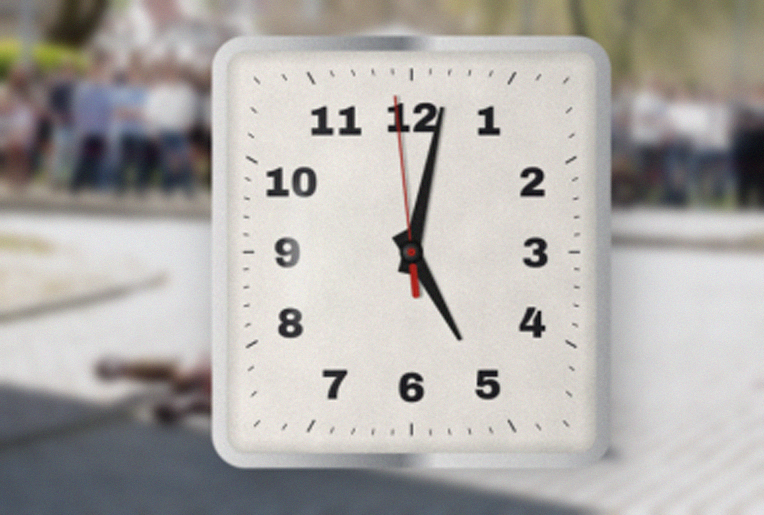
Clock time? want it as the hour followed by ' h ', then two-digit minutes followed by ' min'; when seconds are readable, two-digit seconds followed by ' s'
5 h 01 min 59 s
